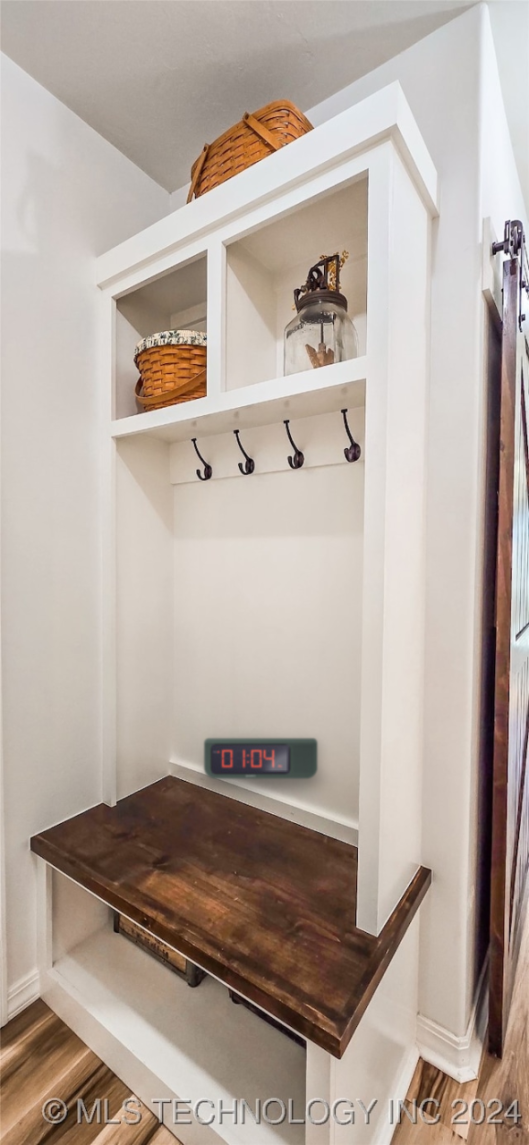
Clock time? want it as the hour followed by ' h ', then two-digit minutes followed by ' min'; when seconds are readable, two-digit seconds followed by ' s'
1 h 04 min
